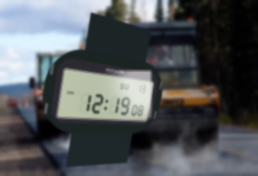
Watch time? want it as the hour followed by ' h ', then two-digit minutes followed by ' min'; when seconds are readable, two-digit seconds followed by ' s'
12 h 19 min 08 s
